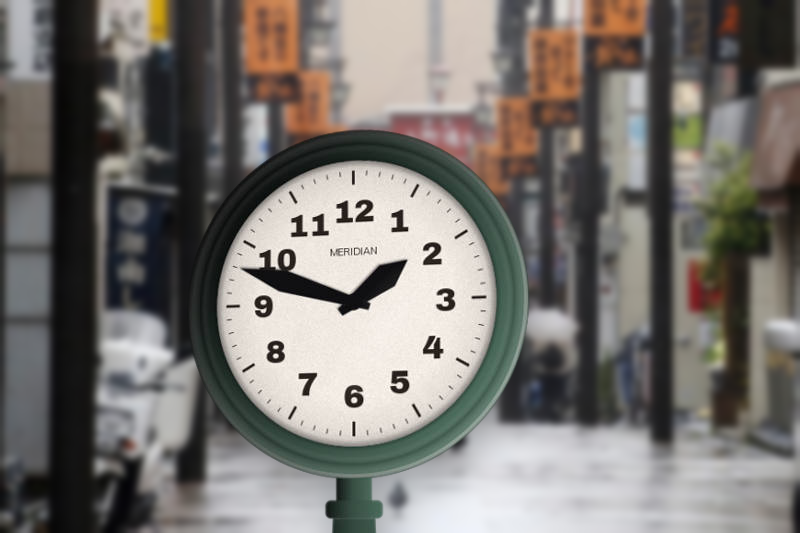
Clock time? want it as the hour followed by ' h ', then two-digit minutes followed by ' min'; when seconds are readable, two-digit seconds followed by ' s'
1 h 48 min
